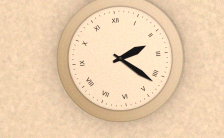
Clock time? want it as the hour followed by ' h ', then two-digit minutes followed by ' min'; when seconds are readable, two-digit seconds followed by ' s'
2 h 22 min
